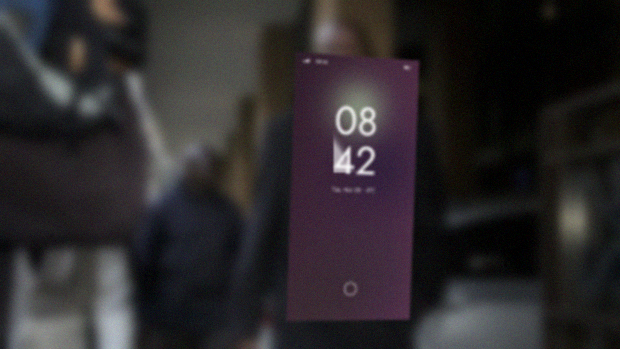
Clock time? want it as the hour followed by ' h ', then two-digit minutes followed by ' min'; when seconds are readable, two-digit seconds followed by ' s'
8 h 42 min
